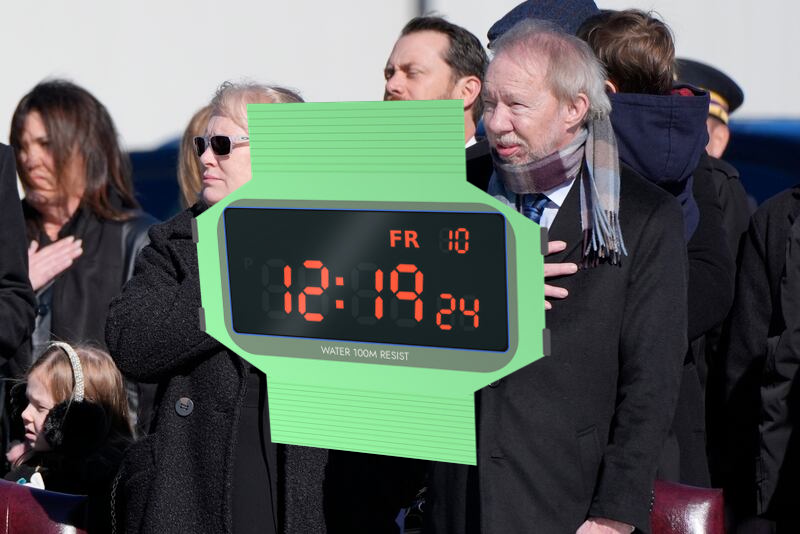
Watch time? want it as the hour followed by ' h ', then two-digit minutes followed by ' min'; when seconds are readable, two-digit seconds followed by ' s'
12 h 19 min 24 s
